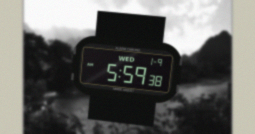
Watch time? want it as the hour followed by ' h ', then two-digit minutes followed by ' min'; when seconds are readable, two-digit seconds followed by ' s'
5 h 59 min 38 s
